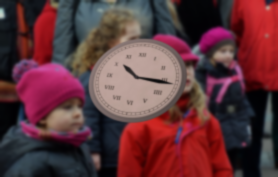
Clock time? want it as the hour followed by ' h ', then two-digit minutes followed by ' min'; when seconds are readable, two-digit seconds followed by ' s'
10 h 16 min
